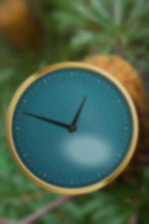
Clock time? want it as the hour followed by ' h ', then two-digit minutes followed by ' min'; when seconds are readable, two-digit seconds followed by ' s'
12 h 48 min
